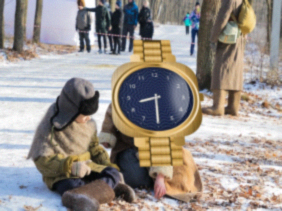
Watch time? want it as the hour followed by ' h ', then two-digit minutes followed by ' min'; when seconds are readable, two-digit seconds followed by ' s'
8 h 30 min
